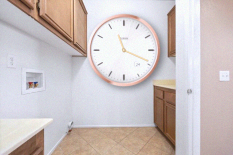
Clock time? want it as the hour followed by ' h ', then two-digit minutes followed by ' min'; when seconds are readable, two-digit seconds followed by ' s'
11 h 19 min
